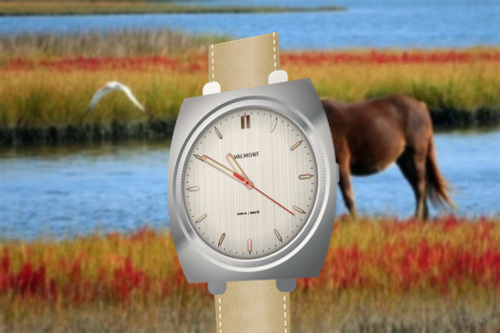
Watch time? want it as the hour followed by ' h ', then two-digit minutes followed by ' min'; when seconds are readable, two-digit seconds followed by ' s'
10 h 50 min 21 s
